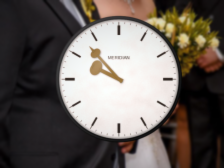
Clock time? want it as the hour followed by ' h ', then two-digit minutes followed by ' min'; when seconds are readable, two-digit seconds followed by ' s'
9 h 53 min
